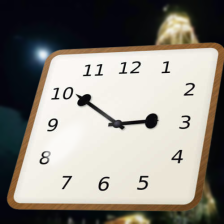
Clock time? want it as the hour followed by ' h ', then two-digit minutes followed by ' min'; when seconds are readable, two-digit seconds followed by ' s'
2 h 51 min
